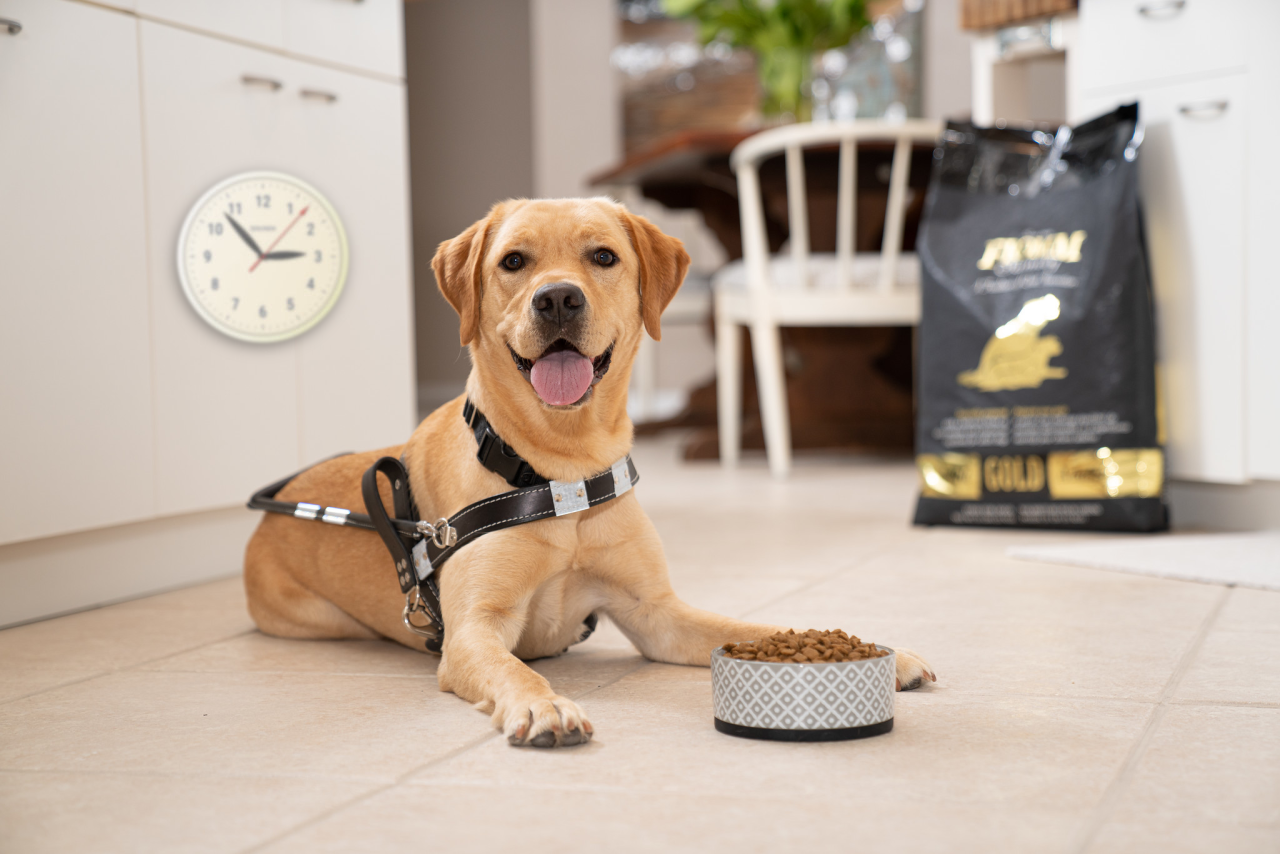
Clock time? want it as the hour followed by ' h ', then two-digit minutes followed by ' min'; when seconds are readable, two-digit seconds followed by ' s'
2 h 53 min 07 s
